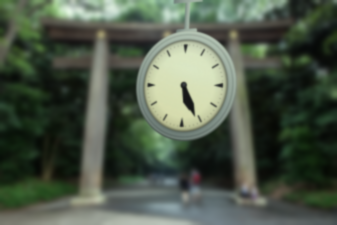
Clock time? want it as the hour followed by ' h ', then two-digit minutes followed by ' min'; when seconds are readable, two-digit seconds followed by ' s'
5 h 26 min
